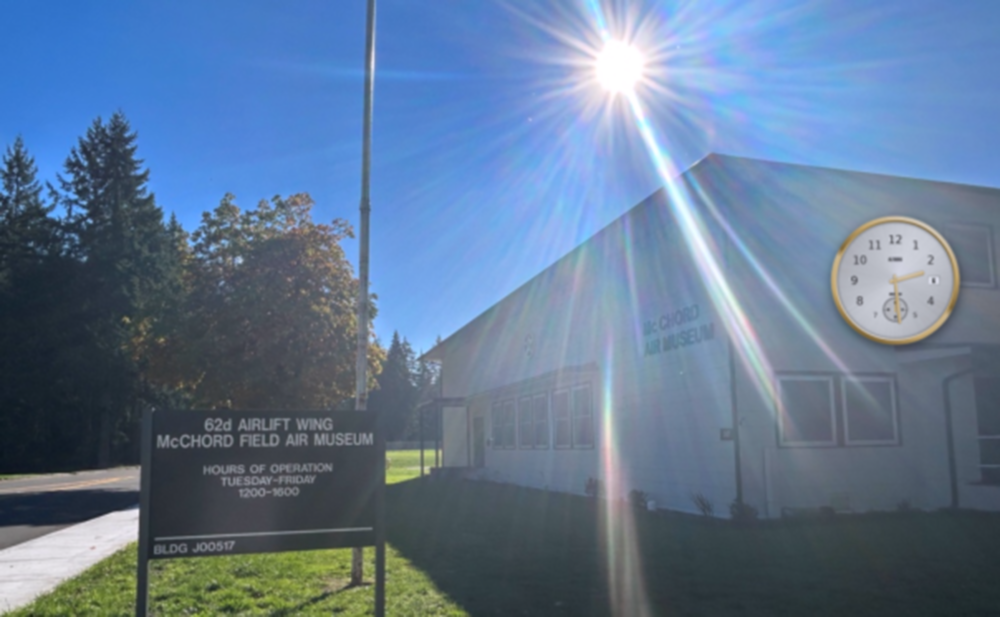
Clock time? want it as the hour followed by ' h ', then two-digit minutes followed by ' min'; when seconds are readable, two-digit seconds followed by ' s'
2 h 29 min
